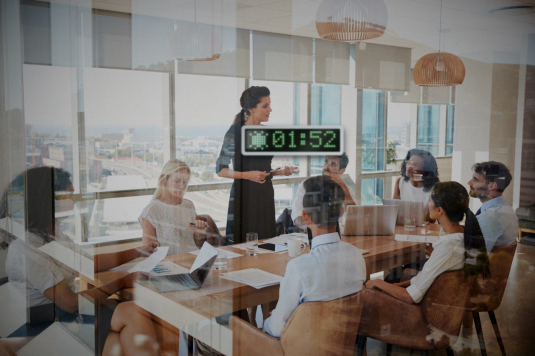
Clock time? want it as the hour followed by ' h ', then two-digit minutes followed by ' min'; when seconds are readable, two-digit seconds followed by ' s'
1 h 52 min
